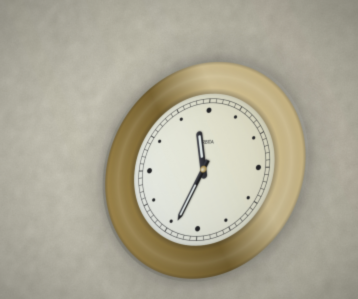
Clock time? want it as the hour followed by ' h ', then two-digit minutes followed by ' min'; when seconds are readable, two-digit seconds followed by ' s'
11 h 34 min
